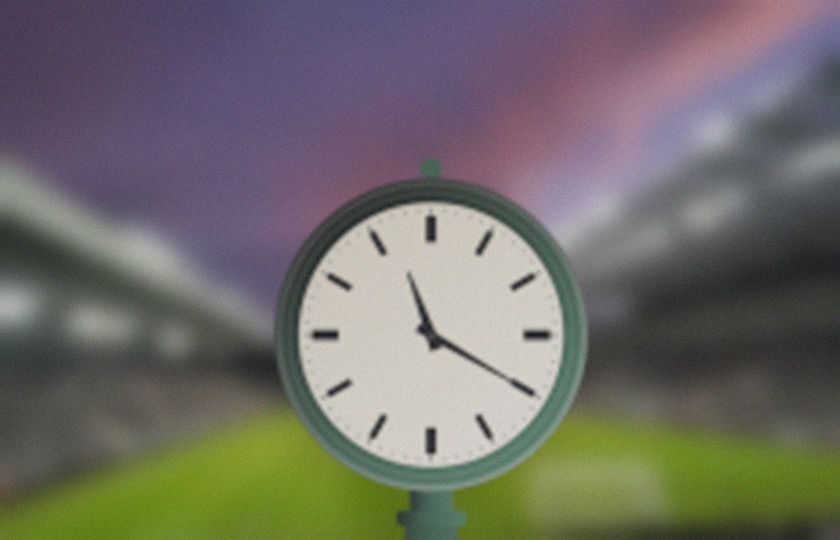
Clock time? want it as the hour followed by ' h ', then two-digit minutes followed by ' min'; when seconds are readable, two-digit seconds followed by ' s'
11 h 20 min
